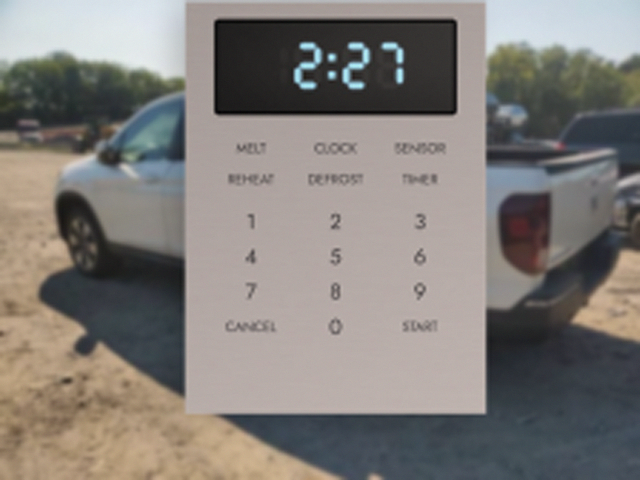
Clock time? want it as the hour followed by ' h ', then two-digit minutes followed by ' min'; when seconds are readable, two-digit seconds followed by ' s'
2 h 27 min
